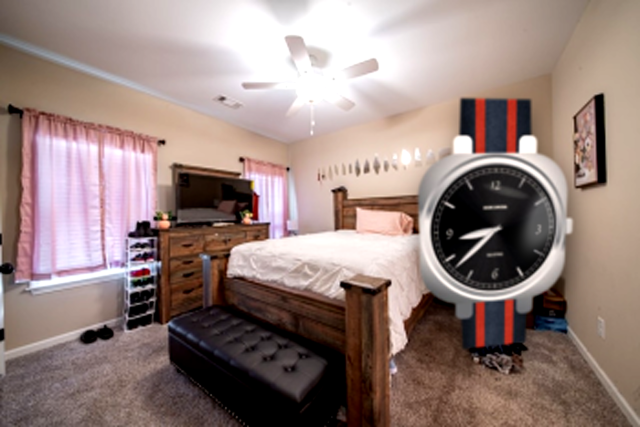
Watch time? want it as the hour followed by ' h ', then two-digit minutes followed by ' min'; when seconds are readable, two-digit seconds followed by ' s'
8 h 38 min
